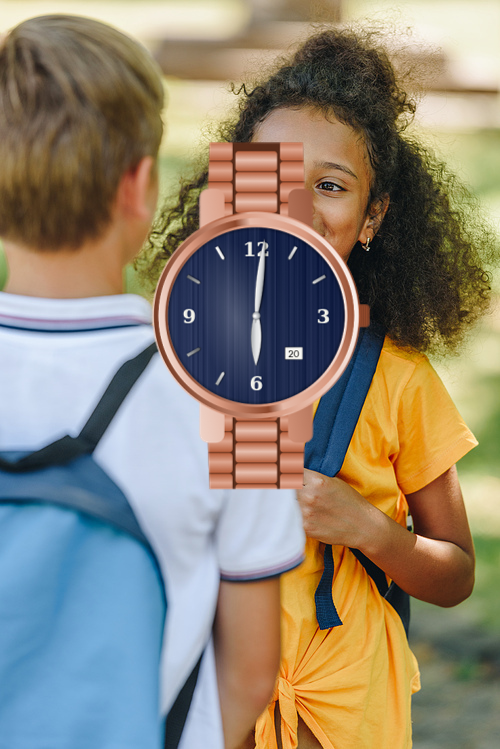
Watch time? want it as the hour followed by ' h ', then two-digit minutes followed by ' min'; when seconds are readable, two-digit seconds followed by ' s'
6 h 01 min
